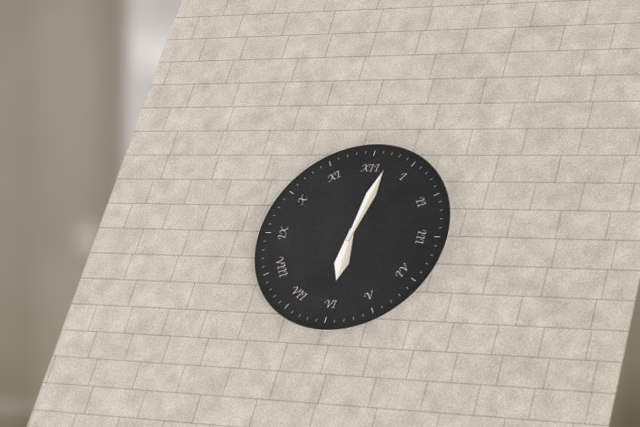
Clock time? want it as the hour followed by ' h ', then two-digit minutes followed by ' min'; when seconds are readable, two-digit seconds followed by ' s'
6 h 02 min
